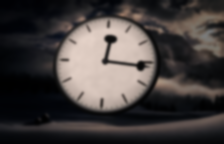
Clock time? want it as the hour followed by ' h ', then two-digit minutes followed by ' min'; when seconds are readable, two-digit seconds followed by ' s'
12 h 16 min
